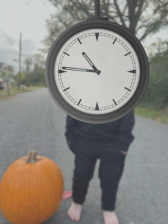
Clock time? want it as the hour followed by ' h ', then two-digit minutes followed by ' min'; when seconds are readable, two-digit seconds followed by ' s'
10 h 46 min
